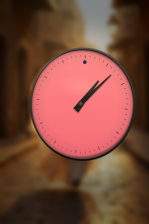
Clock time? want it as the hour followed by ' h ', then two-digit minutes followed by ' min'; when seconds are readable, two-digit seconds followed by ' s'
1 h 07 min
